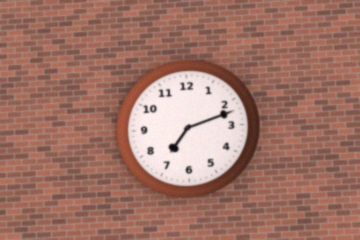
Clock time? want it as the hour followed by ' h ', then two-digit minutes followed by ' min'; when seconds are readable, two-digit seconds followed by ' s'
7 h 12 min
